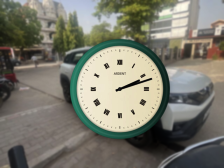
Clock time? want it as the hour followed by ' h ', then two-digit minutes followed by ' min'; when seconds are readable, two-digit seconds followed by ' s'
2 h 12 min
